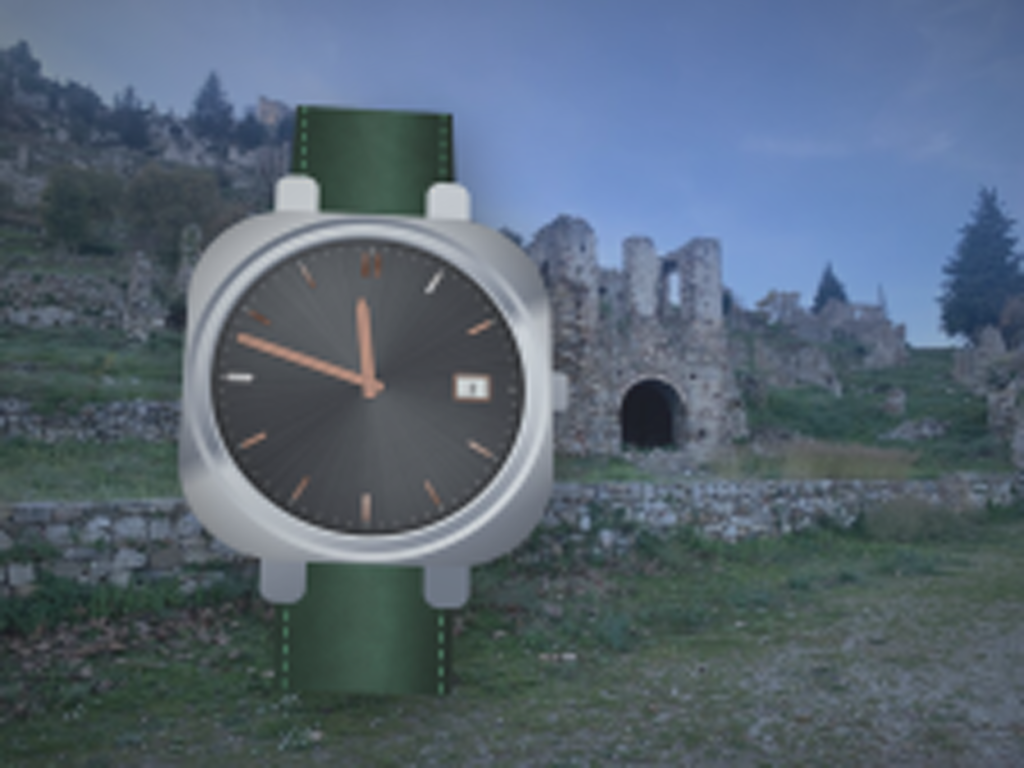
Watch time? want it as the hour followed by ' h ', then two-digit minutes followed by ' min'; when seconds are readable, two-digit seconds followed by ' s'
11 h 48 min
